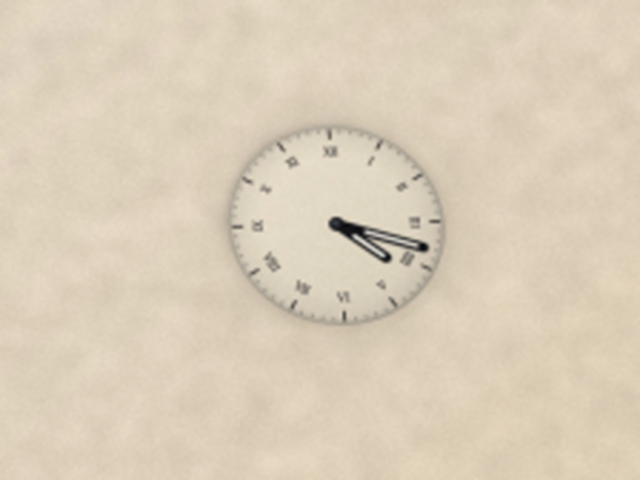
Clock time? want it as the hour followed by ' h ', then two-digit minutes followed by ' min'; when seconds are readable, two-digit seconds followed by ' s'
4 h 18 min
